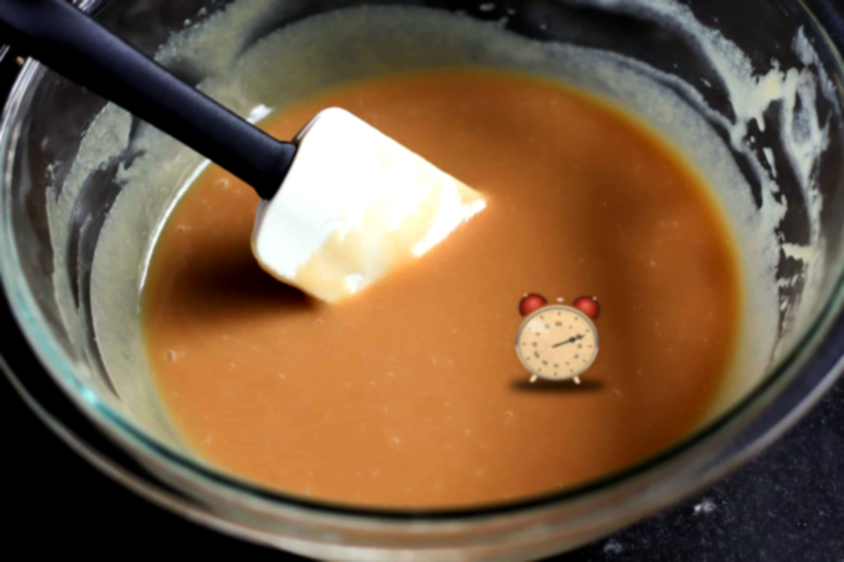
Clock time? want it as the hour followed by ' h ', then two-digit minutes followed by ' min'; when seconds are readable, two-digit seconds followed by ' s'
2 h 11 min
